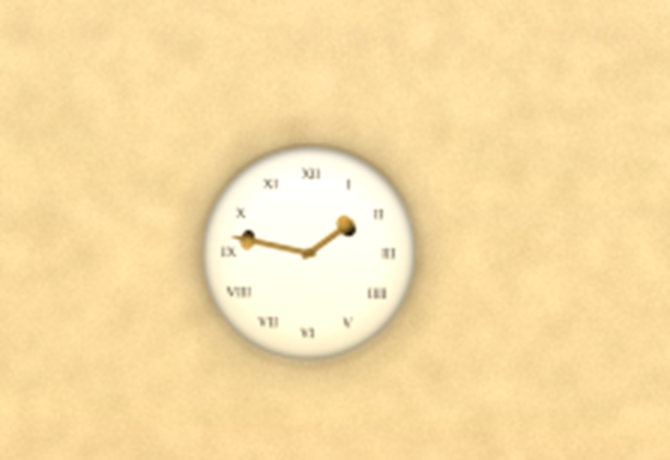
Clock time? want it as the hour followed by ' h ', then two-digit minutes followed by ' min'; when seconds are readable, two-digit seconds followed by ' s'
1 h 47 min
